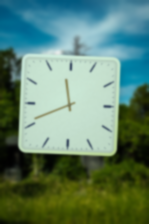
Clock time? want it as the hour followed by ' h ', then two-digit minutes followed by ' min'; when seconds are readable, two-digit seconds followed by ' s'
11 h 41 min
